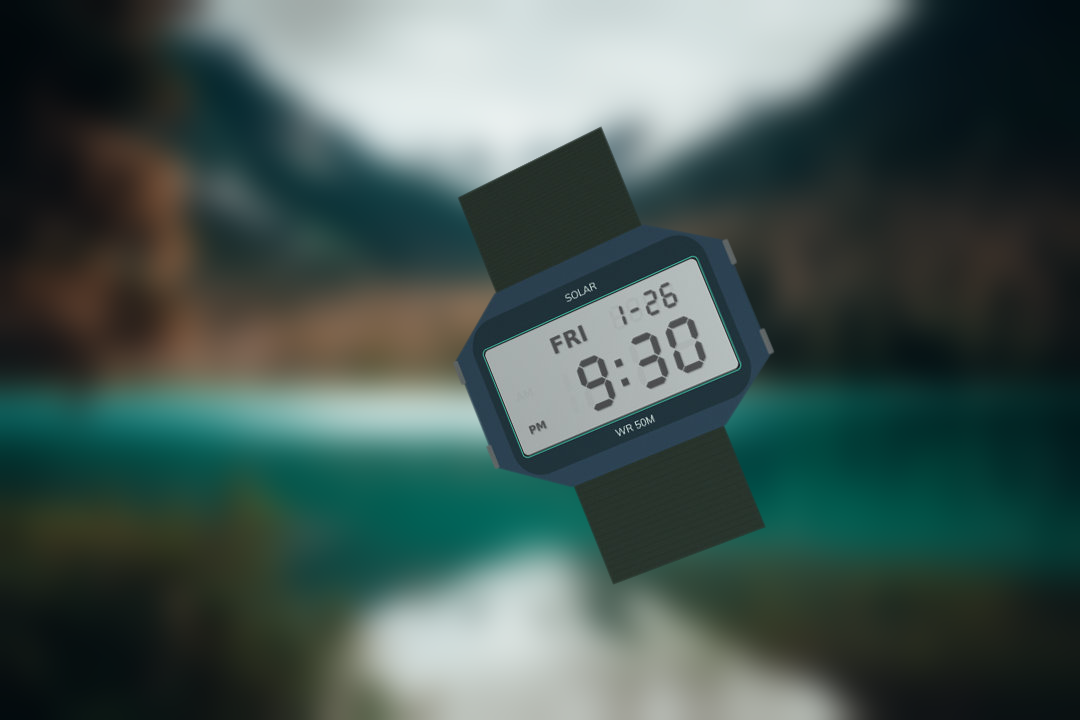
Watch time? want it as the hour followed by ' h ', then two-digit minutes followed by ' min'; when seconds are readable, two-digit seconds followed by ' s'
9 h 30 min
